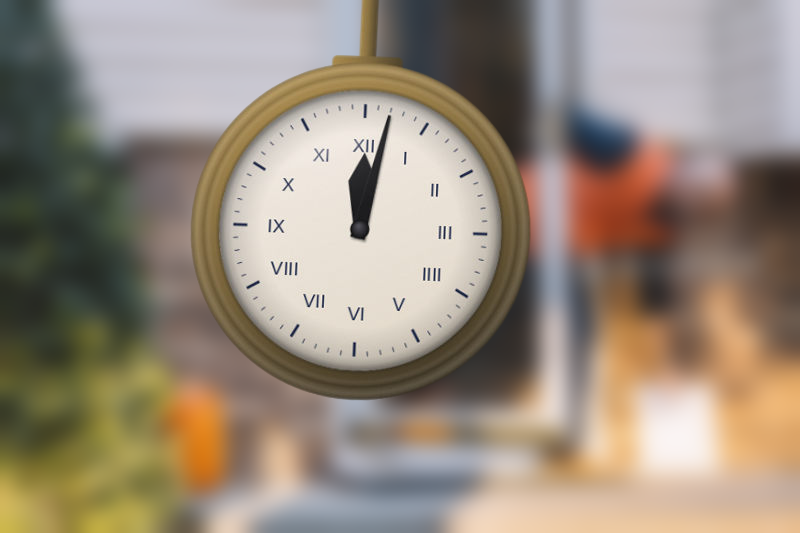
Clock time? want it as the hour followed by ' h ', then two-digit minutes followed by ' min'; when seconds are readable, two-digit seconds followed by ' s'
12 h 02 min
